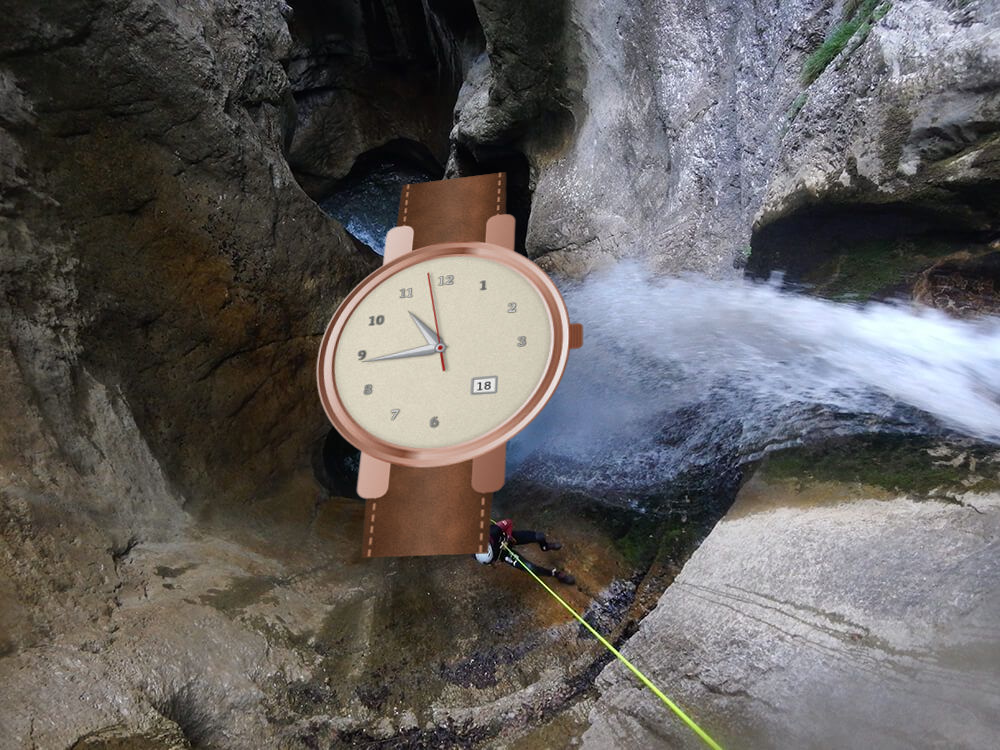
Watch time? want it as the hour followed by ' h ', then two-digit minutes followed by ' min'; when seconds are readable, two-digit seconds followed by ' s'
10 h 43 min 58 s
